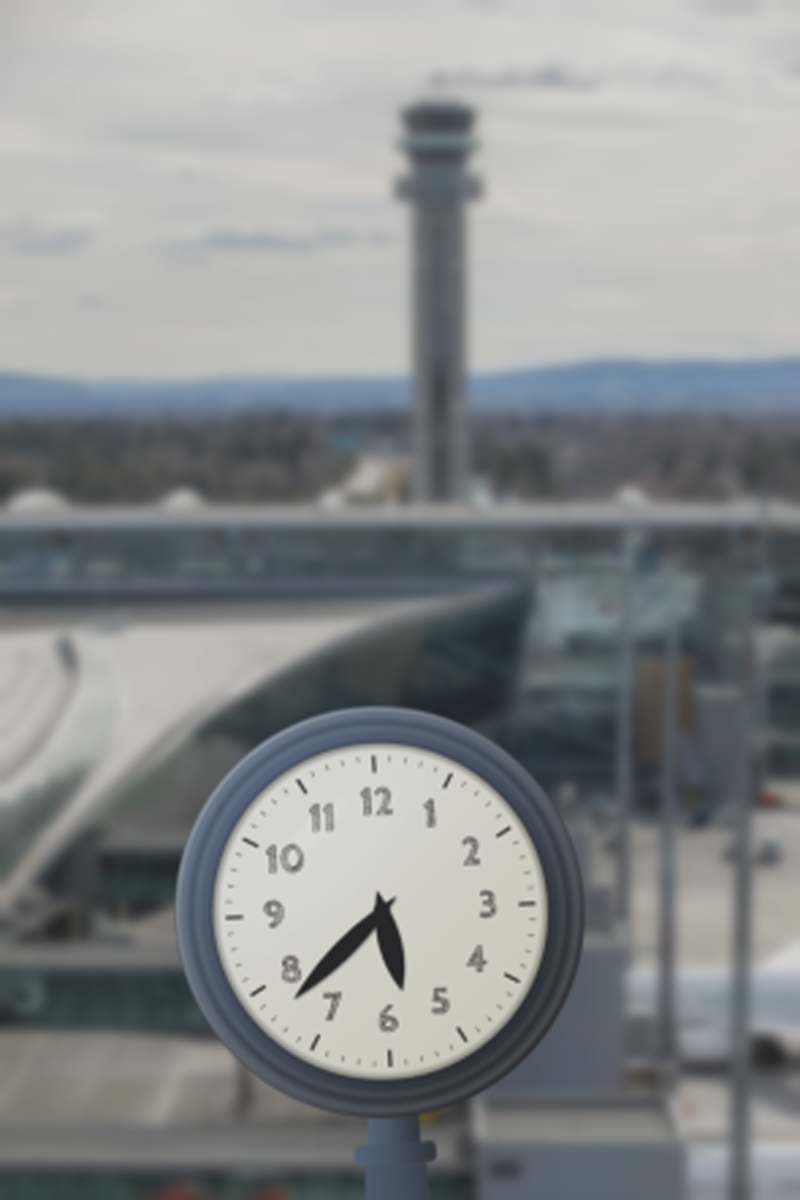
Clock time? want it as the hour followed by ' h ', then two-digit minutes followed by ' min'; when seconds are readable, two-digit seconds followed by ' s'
5 h 38 min
